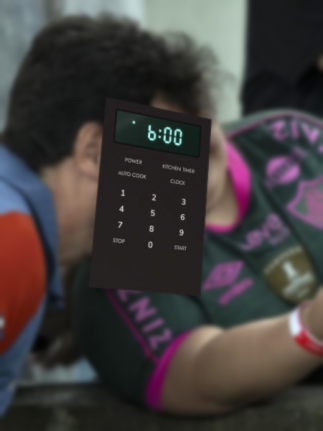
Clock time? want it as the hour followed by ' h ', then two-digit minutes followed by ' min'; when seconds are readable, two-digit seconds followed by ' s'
6 h 00 min
